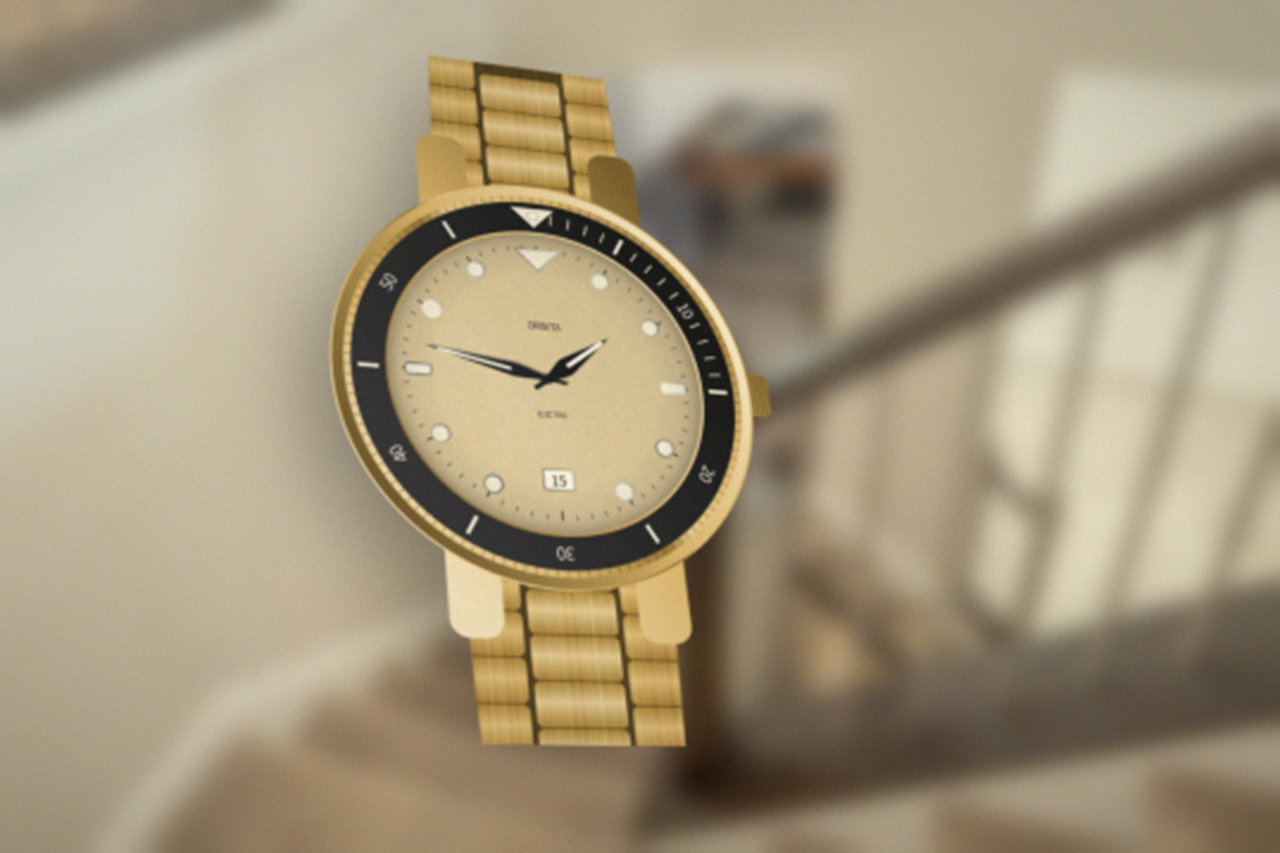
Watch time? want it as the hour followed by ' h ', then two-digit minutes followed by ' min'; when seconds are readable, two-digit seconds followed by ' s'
1 h 47 min
